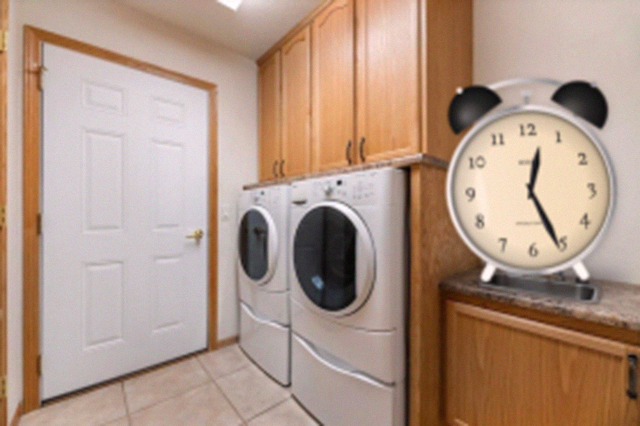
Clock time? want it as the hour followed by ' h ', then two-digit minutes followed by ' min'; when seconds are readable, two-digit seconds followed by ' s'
12 h 26 min
